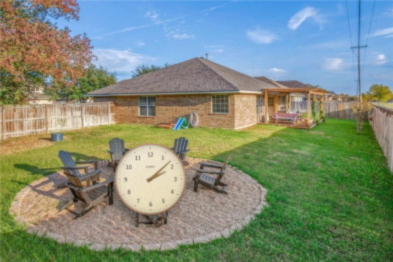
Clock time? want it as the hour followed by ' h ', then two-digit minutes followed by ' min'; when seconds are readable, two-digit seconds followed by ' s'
2 h 08 min
